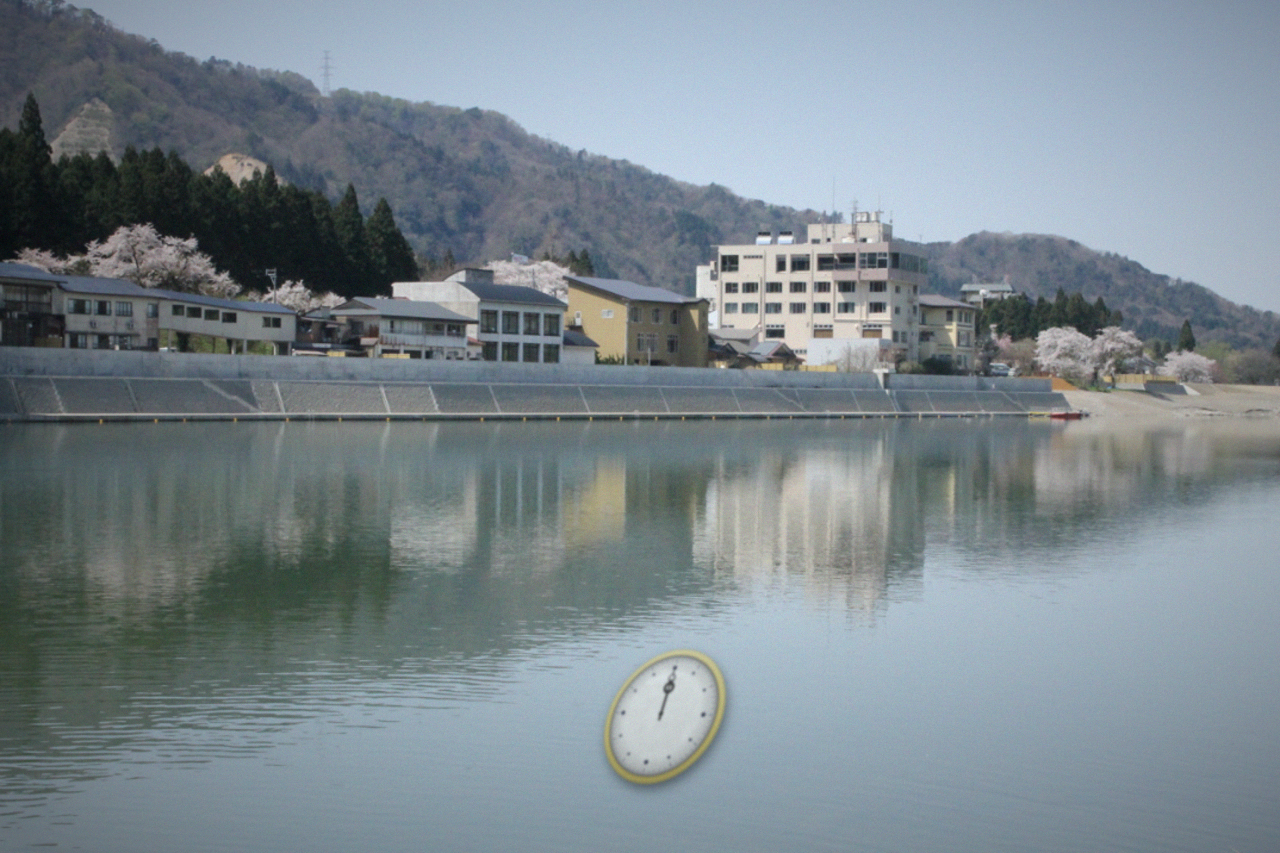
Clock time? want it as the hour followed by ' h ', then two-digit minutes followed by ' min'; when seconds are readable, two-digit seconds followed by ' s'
12 h 00 min
